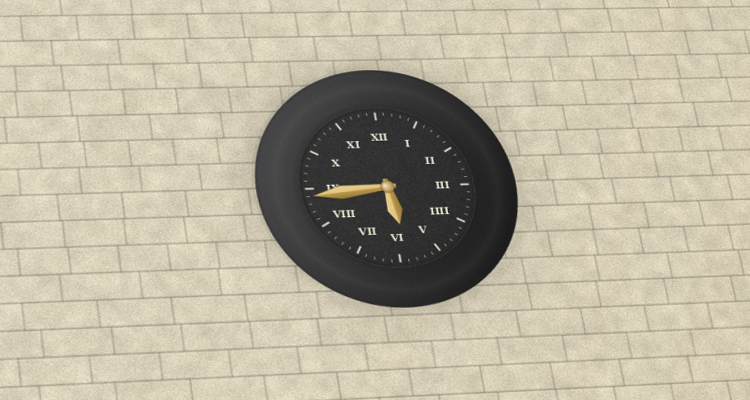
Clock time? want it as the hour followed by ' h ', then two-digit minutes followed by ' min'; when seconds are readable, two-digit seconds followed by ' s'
5 h 44 min
